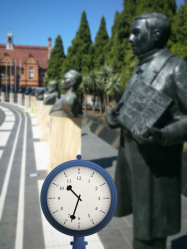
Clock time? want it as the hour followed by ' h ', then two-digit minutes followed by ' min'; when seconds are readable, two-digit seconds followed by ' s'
10 h 33 min
